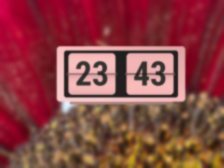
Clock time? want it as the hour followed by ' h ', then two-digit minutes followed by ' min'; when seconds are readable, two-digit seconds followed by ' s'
23 h 43 min
